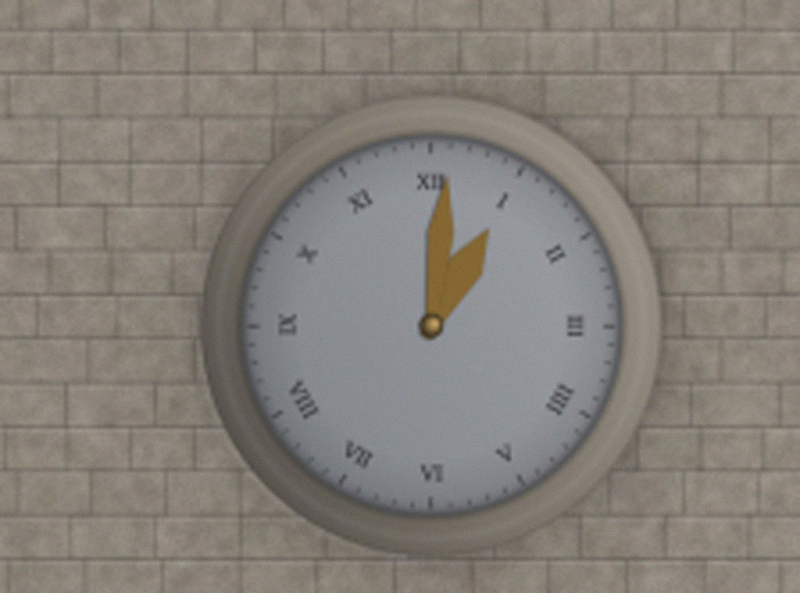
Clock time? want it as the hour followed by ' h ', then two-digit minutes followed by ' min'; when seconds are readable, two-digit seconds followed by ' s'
1 h 01 min
